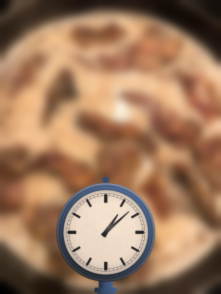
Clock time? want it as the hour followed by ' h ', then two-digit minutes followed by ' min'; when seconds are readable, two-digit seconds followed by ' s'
1 h 08 min
